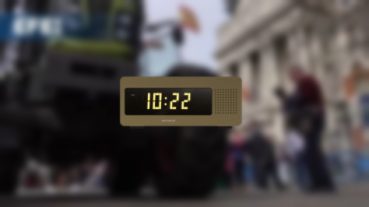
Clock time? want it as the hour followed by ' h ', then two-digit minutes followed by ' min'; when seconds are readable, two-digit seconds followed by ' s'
10 h 22 min
